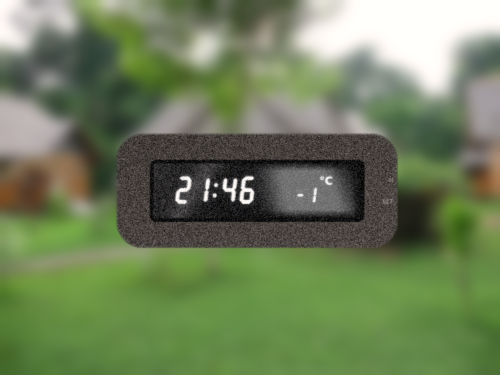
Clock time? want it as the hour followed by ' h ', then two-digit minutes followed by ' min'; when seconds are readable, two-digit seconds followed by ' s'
21 h 46 min
